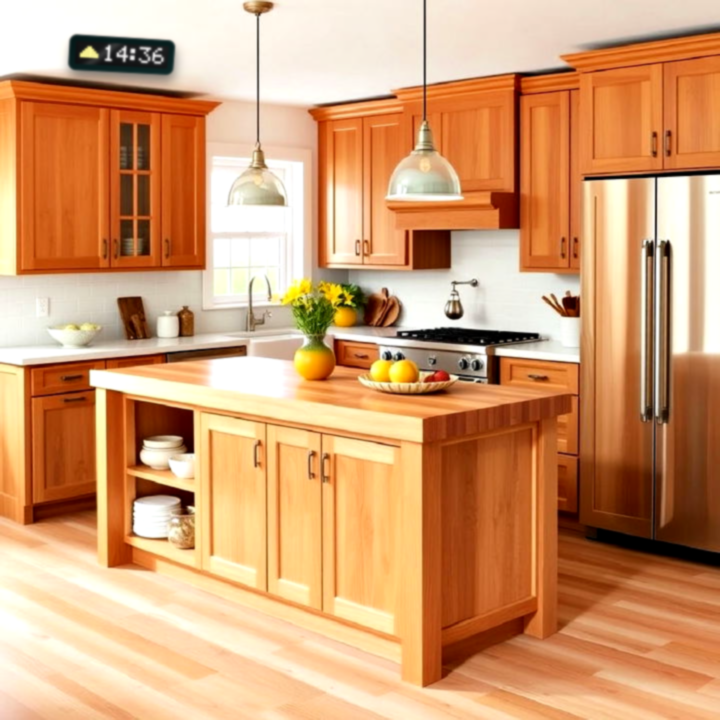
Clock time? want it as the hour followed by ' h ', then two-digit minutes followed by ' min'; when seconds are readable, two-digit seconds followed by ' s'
14 h 36 min
